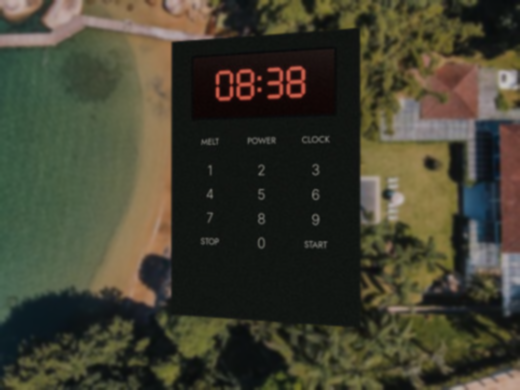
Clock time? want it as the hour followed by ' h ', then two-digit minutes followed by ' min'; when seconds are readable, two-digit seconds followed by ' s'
8 h 38 min
